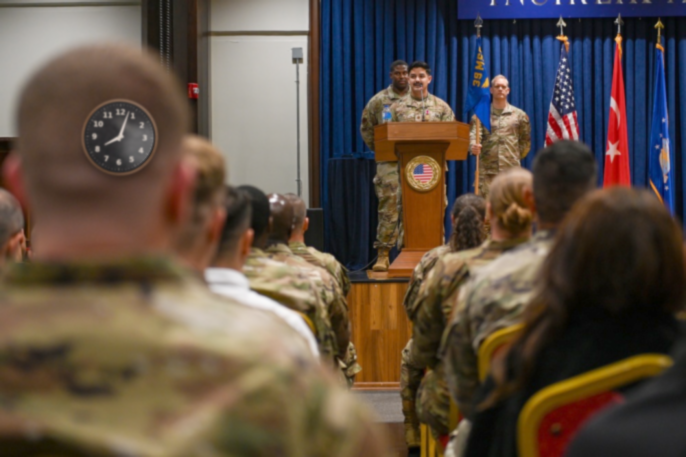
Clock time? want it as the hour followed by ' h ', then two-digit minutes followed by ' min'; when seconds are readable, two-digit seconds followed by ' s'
8 h 03 min
